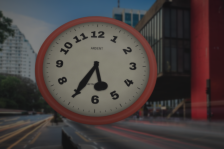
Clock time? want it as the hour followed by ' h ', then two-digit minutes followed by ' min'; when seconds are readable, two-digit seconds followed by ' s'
5 h 35 min
